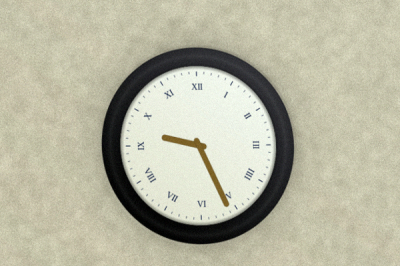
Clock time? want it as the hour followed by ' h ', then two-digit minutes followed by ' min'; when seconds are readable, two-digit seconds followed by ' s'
9 h 26 min
